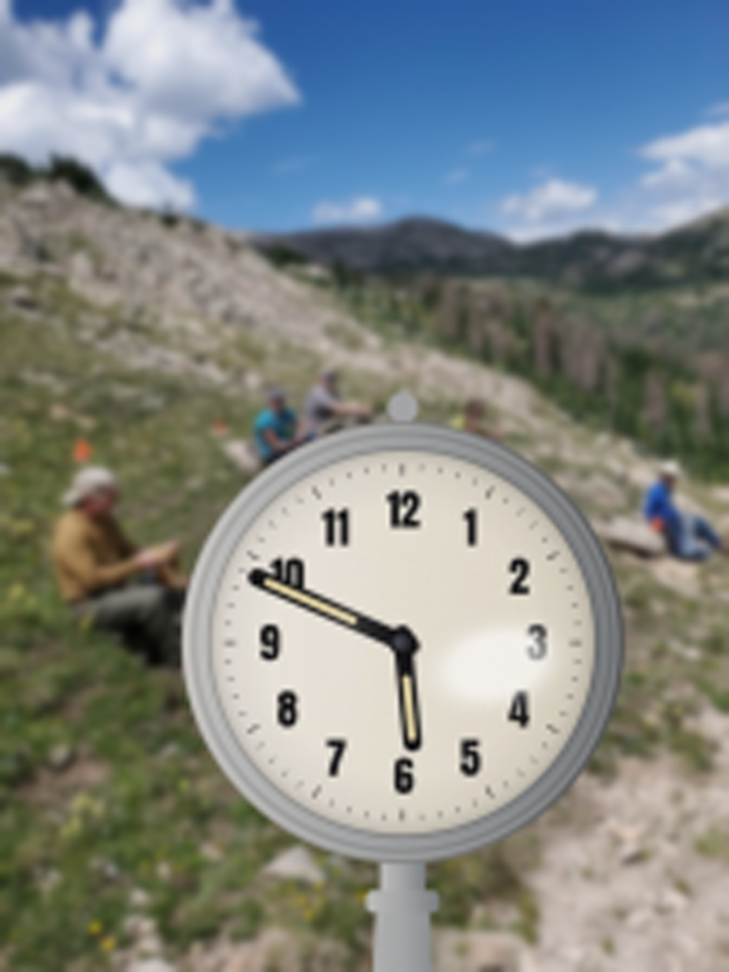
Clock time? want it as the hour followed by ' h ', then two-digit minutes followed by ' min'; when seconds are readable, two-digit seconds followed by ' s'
5 h 49 min
